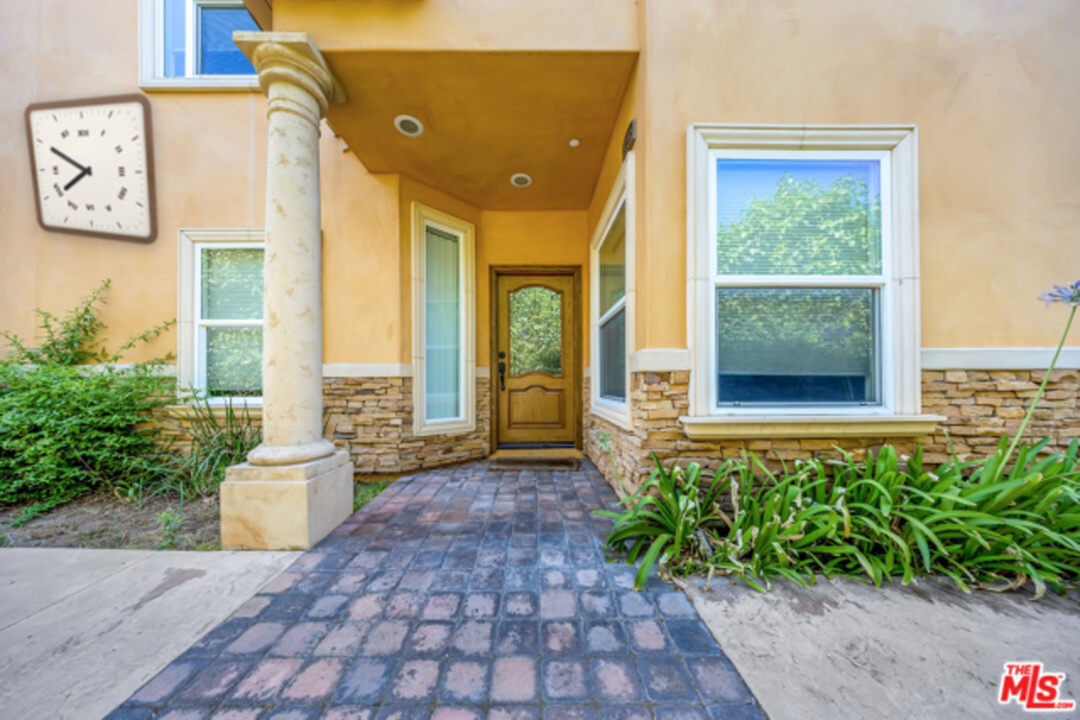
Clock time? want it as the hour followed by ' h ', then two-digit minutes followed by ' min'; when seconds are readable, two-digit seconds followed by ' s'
7 h 50 min
